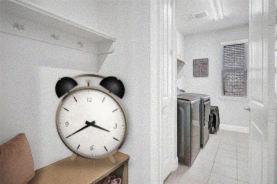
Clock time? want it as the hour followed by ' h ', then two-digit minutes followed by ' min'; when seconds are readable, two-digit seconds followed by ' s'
3 h 40 min
